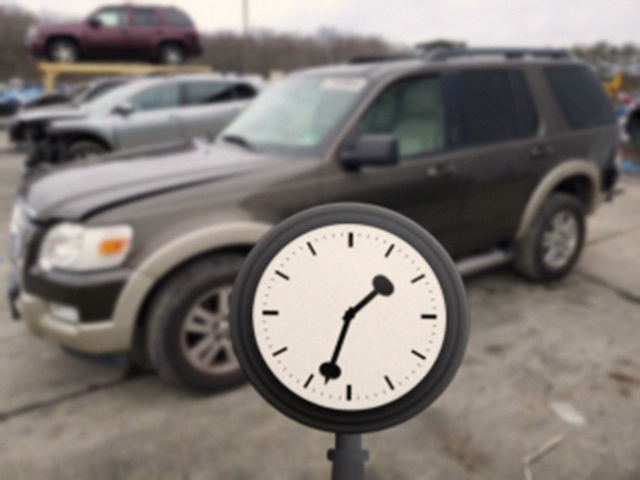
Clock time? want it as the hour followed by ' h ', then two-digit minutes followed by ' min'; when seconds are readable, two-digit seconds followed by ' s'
1 h 33 min
